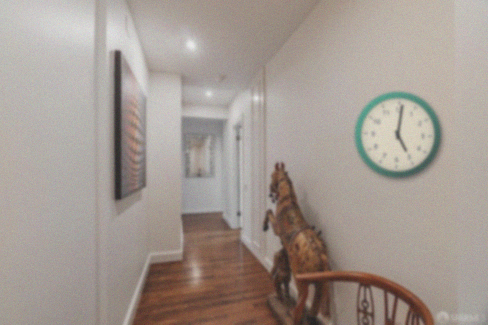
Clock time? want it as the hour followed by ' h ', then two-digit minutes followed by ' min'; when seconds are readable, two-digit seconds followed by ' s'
5 h 01 min
